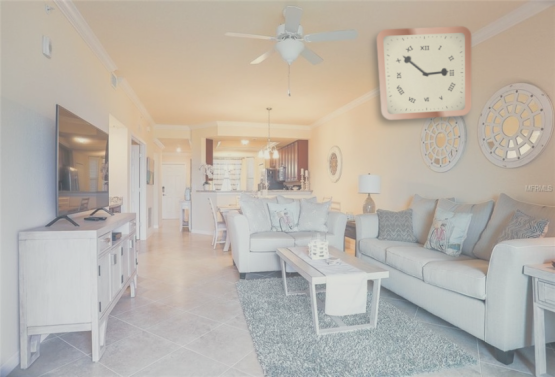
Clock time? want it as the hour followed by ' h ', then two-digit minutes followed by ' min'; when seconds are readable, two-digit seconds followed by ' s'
2 h 52 min
